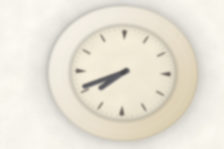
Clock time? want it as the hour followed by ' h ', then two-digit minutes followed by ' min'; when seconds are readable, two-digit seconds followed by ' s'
7 h 41 min
